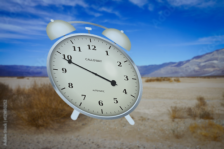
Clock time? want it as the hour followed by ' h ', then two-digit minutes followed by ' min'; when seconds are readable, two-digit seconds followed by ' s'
3 h 49 min
